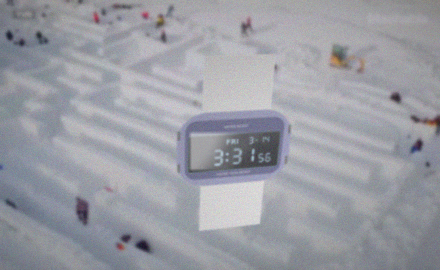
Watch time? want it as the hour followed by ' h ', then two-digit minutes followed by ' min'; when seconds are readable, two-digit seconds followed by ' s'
3 h 31 min 56 s
